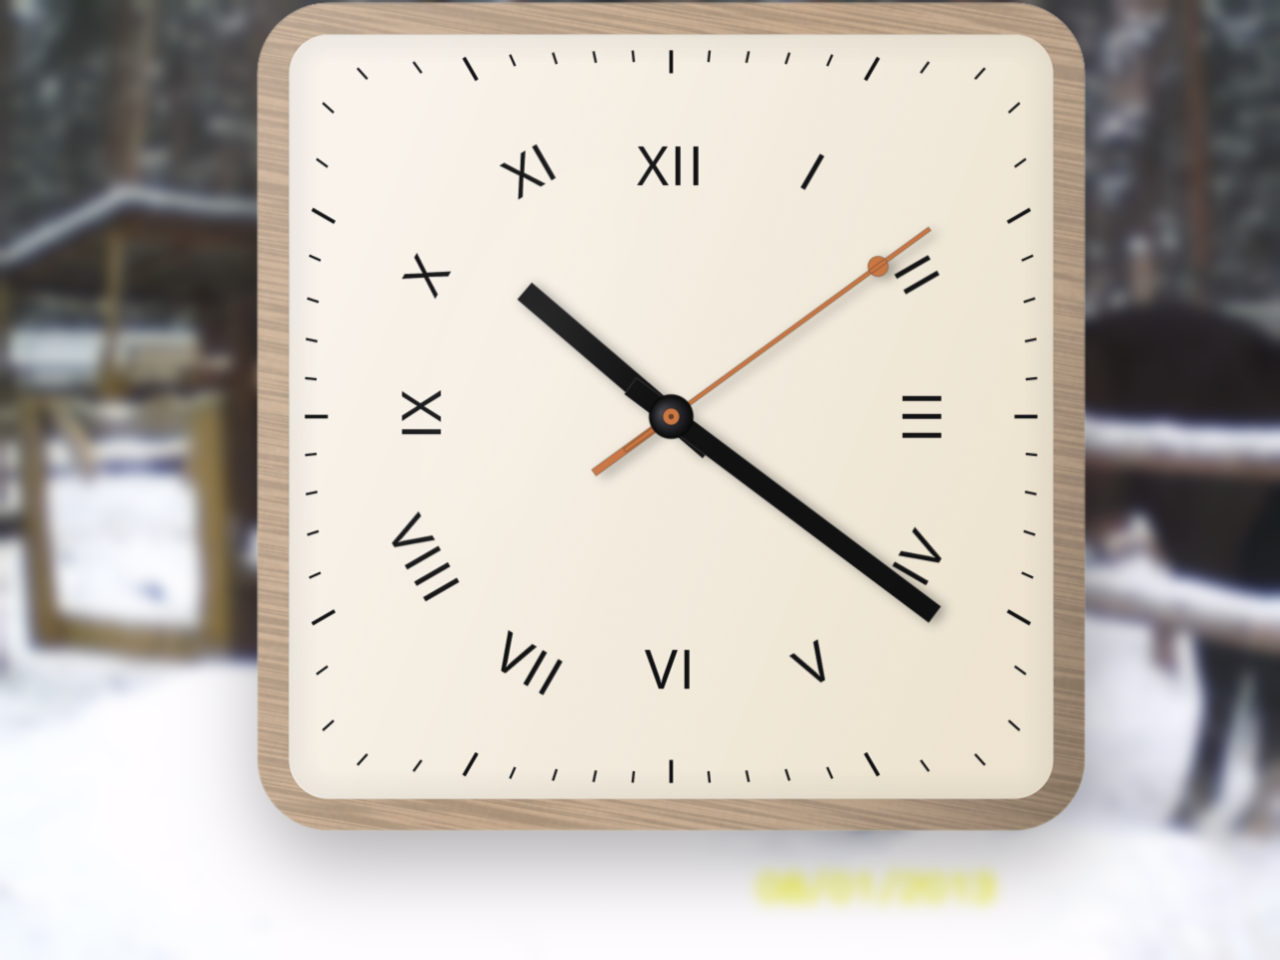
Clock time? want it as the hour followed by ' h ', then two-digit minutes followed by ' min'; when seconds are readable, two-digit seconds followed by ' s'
10 h 21 min 09 s
